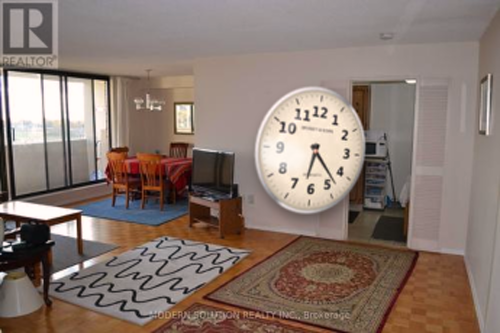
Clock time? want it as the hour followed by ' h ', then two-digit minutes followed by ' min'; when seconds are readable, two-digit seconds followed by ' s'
6 h 23 min
